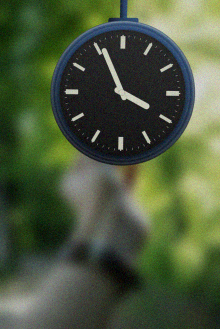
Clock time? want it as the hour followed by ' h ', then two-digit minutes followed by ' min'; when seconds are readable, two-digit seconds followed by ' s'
3 h 56 min
